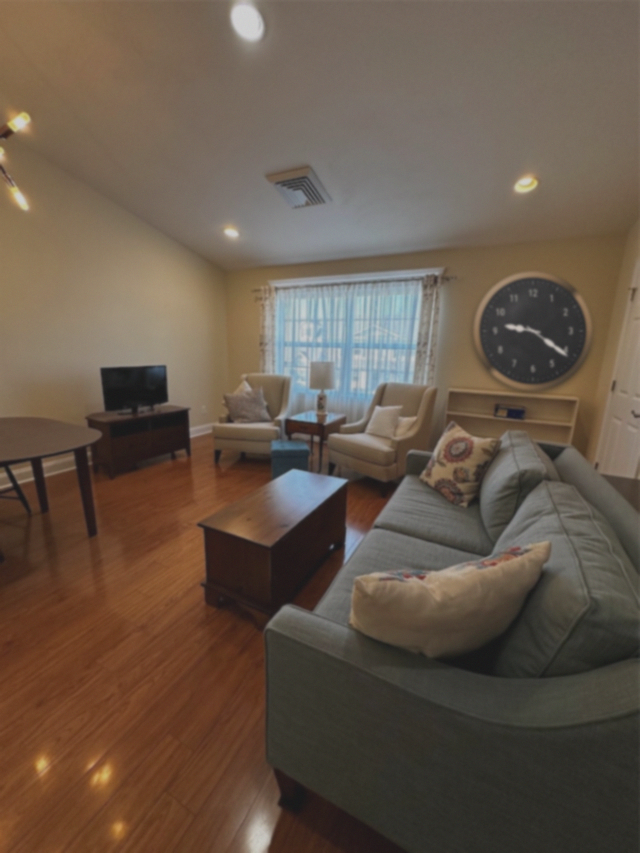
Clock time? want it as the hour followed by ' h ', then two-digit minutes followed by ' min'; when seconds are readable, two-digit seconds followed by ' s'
9 h 21 min
